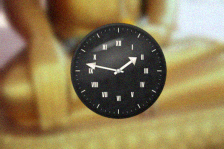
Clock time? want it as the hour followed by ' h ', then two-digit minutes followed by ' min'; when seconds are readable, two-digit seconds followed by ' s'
1 h 47 min
